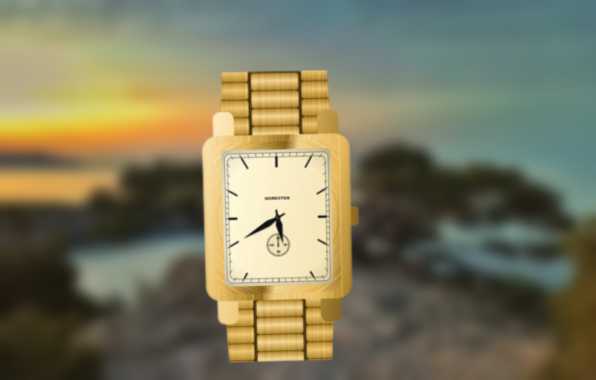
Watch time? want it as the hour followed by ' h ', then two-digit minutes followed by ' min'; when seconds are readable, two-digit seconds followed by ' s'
5 h 40 min
